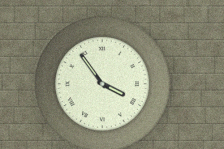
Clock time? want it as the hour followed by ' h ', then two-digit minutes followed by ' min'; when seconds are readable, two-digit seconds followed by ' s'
3 h 54 min
